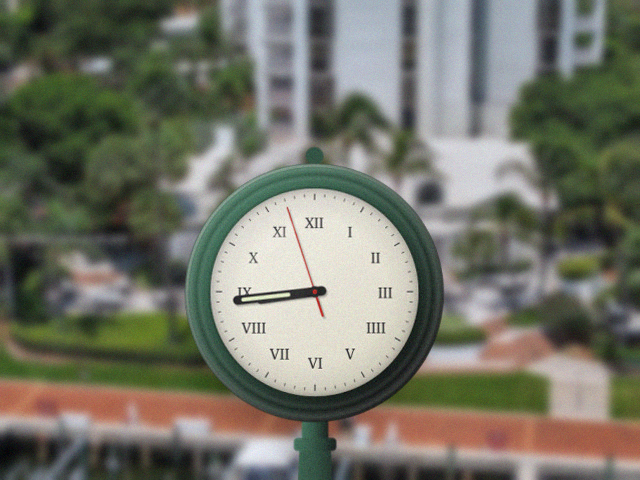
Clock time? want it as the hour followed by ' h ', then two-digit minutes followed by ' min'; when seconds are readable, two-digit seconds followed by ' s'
8 h 43 min 57 s
